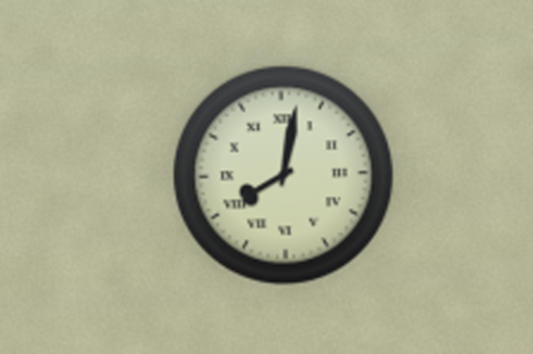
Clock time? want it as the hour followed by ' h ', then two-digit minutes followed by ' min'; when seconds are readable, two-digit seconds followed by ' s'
8 h 02 min
